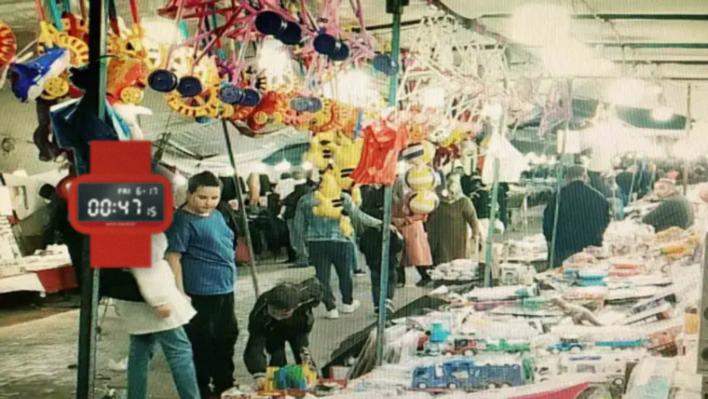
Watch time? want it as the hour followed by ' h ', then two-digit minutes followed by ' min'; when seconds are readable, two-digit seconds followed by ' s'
0 h 47 min
